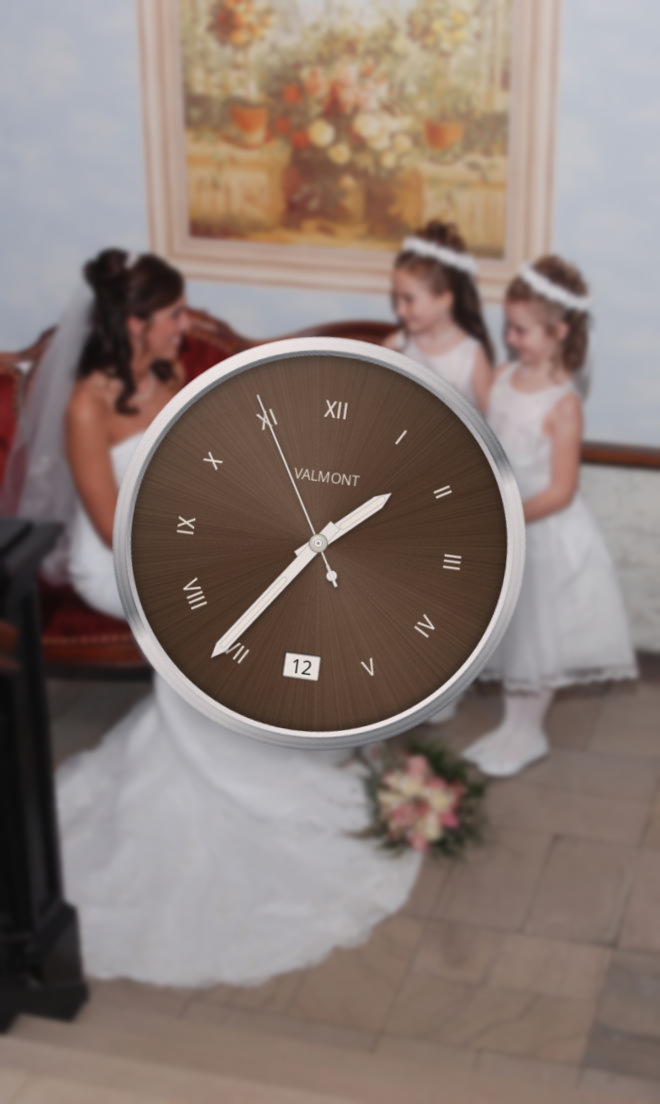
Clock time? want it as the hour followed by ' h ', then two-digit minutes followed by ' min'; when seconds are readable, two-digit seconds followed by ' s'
1 h 35 min 55 s
